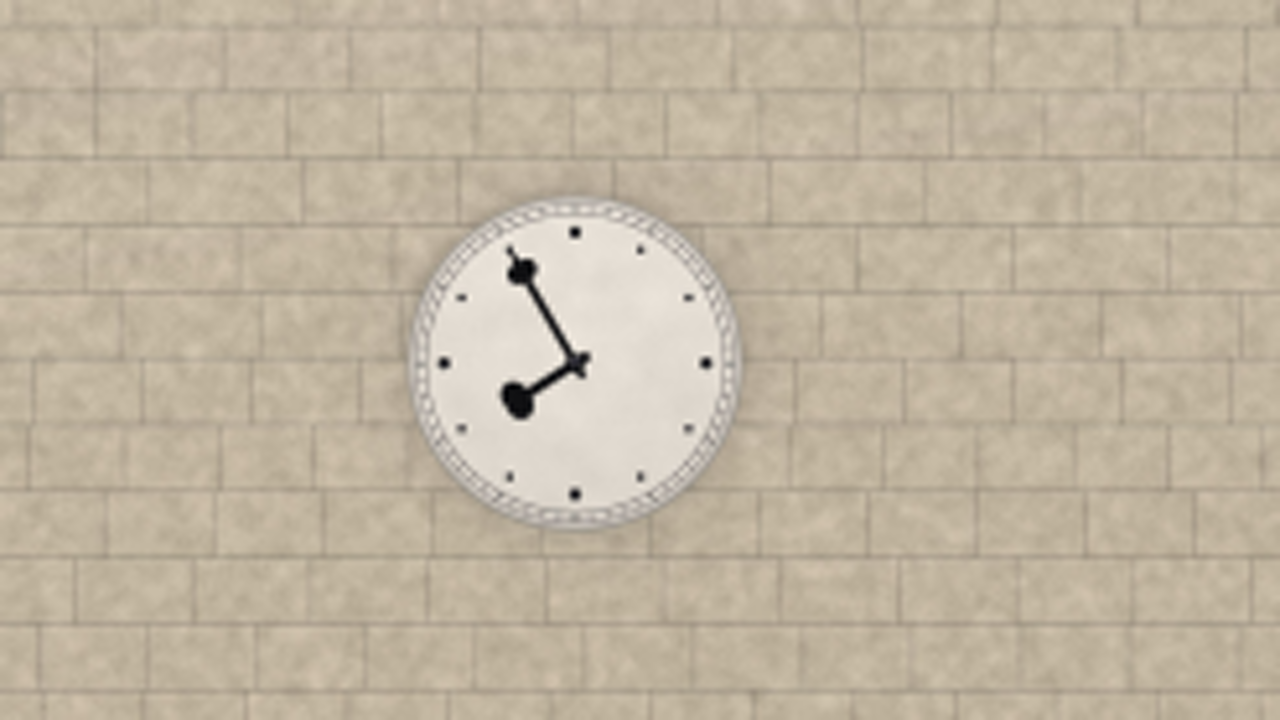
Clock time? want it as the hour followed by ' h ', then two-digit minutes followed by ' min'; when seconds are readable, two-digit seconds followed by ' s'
7 h 55 min
